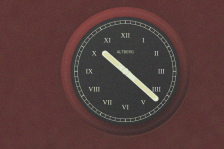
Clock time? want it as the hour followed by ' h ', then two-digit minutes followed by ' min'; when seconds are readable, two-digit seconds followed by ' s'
10 h 22 min
